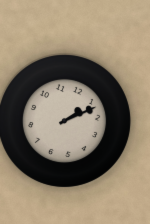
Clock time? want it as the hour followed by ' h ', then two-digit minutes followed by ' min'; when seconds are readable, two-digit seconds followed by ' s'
1 h 07 min
